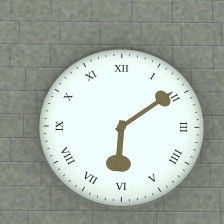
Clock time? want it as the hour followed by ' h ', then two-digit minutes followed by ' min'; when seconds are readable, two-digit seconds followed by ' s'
6 h 09 min
